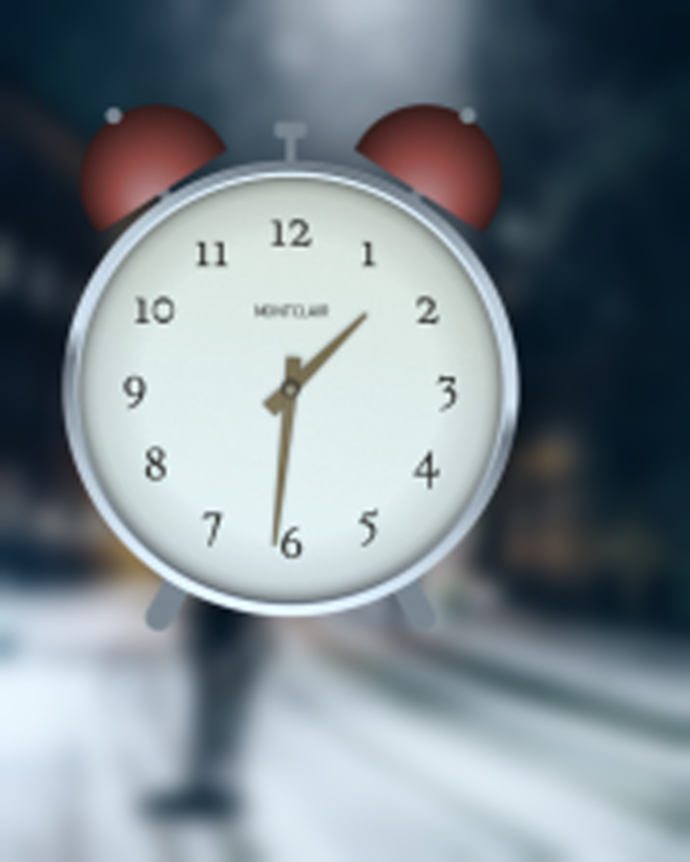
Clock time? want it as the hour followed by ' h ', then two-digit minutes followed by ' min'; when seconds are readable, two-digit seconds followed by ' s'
1 h 31 min
